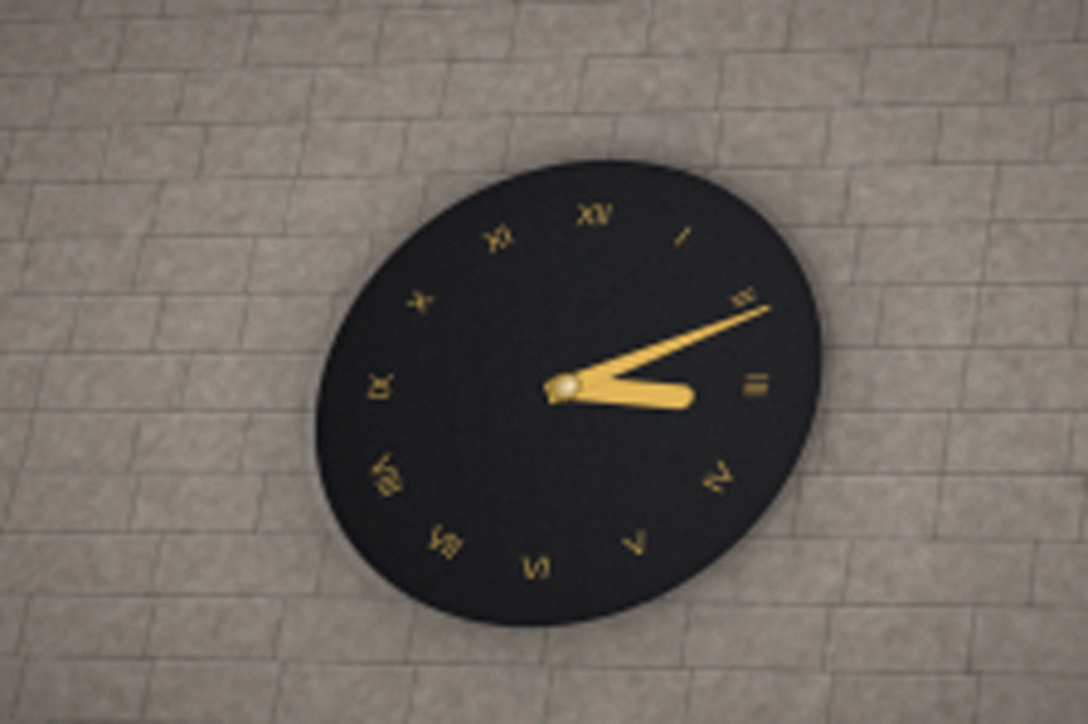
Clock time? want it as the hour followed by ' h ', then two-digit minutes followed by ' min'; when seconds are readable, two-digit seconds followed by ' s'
3 h 11 min
